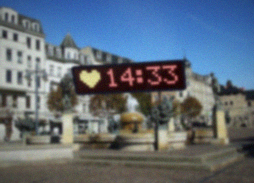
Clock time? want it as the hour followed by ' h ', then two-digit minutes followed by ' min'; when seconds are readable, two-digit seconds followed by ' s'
14 h 33 min
